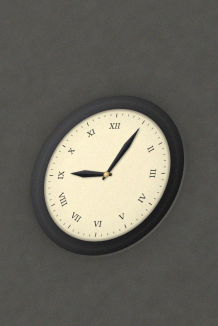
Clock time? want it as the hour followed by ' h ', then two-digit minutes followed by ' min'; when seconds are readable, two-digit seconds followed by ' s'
9 h 05 min
